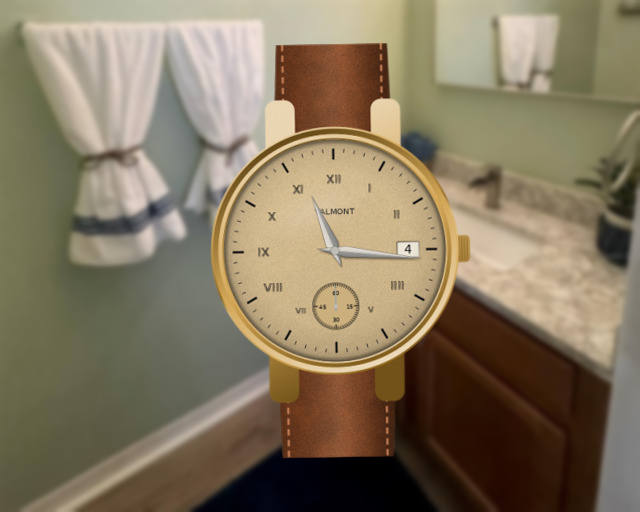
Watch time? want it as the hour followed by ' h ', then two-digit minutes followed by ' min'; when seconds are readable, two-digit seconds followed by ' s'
11 h 16 min
